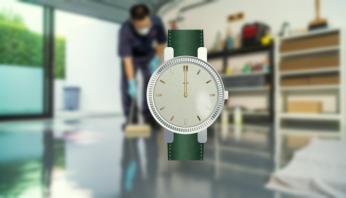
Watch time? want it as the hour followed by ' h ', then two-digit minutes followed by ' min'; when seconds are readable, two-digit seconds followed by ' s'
12 h 00 min
